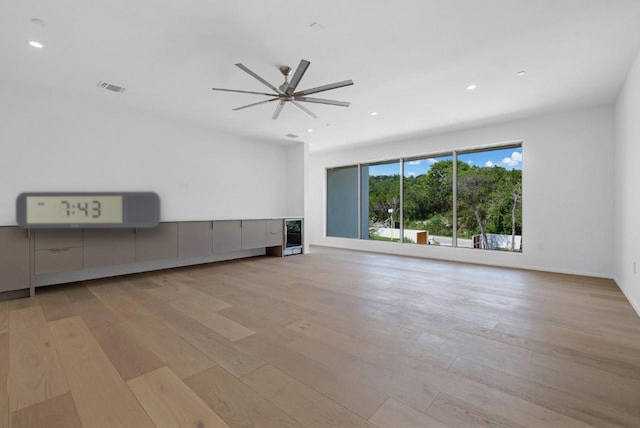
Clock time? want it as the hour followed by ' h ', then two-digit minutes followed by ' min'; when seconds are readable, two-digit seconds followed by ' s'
7 h 43 min
